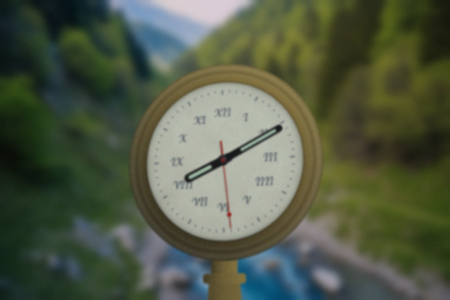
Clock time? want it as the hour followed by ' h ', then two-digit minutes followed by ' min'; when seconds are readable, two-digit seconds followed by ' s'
8 h 10 min 29 s
